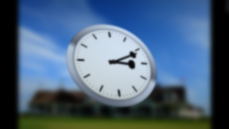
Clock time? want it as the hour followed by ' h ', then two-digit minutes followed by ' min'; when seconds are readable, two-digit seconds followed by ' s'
3 h 11 min
